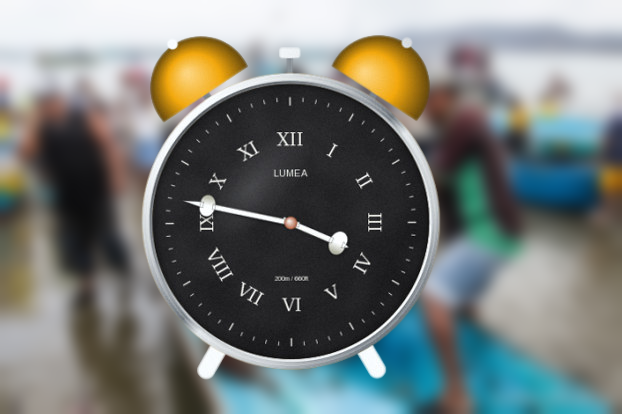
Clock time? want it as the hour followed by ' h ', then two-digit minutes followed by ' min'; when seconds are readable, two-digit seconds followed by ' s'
3 h 47 min
